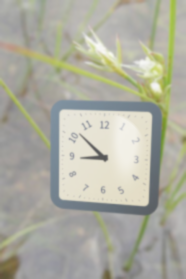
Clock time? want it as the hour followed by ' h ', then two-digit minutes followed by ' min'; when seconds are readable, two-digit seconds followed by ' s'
8 h 52 min
